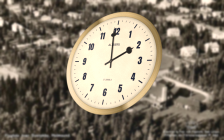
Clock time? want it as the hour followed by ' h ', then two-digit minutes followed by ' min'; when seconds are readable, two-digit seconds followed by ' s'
1 h 59 min
